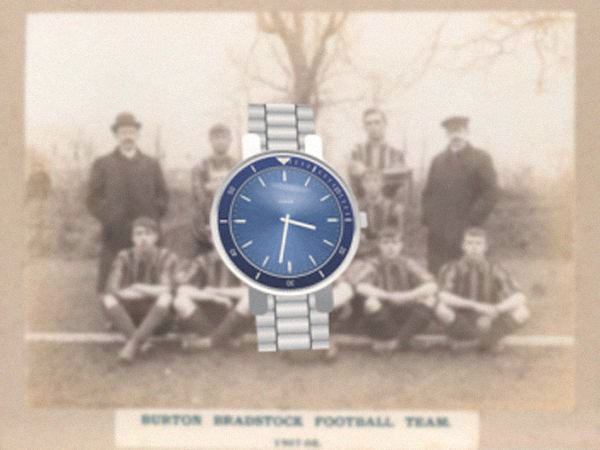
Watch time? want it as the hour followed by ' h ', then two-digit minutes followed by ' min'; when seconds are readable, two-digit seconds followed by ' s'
3 h 32 min
